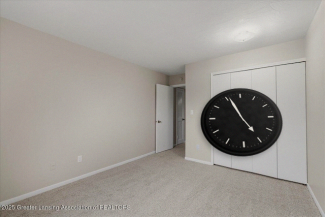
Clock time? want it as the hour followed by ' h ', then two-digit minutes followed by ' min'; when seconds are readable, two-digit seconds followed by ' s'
4 h 56 min
